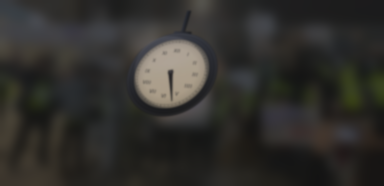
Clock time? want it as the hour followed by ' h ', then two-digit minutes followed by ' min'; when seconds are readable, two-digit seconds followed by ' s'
5 h 27 min
